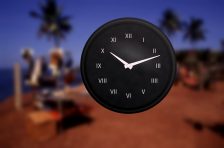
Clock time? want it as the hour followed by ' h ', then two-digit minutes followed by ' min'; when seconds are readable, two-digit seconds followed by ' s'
10 h 12 min
